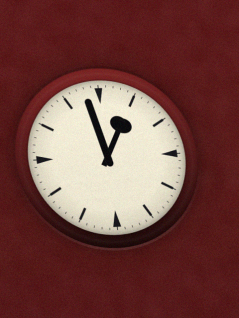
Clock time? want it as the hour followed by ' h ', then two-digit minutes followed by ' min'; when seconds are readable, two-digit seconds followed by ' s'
12 h 58 min
